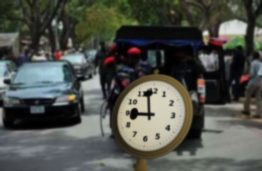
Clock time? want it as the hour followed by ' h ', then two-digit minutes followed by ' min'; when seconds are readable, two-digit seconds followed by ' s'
8 h 58 min
